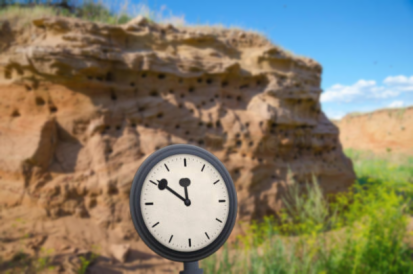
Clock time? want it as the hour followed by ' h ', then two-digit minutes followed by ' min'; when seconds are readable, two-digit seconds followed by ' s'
11 h 51 min
